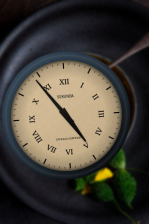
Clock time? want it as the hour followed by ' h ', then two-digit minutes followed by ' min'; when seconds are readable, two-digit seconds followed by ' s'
4 h 54 min
